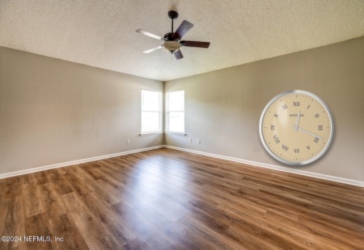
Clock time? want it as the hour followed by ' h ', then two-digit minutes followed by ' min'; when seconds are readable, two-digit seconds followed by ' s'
12 h 19 min
